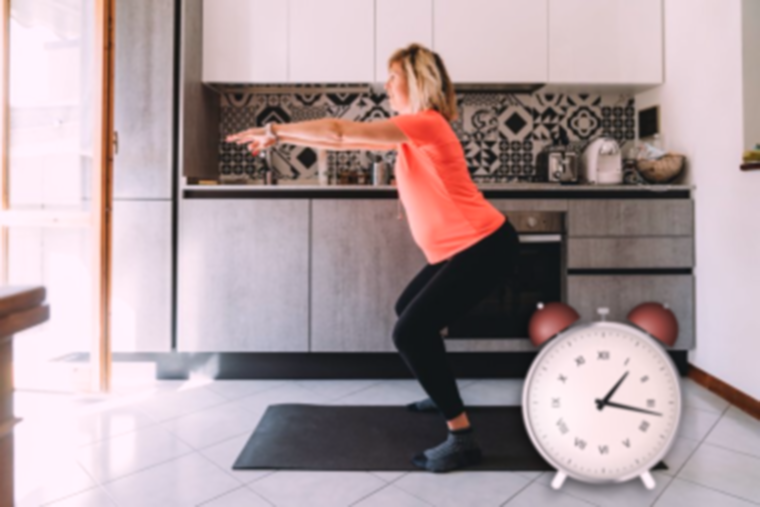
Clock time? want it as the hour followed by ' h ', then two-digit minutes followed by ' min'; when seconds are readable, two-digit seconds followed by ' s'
1 h 17 min
